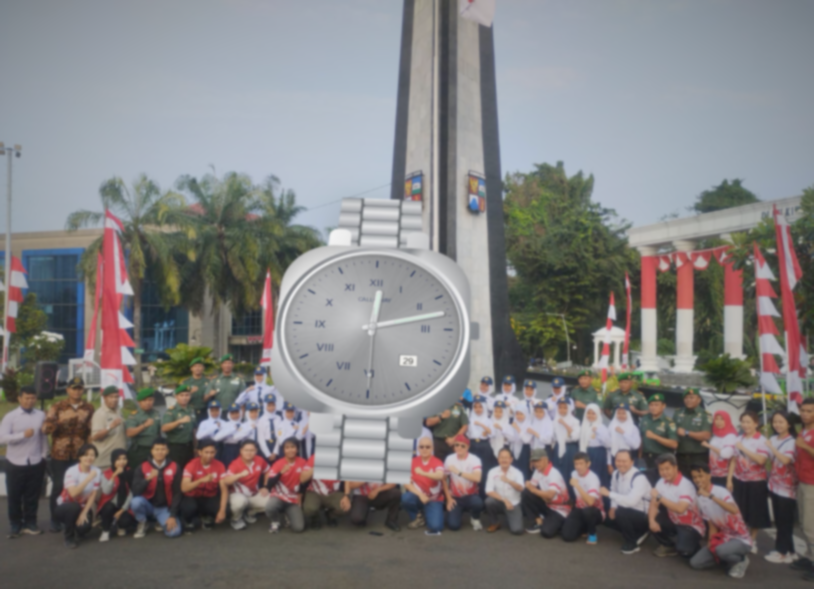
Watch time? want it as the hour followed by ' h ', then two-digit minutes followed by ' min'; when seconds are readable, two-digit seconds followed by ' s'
12 h 12 min 30 s
